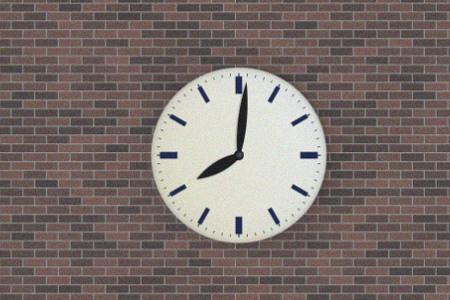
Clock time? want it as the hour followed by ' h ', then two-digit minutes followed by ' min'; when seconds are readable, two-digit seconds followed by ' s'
8 h 01 min
